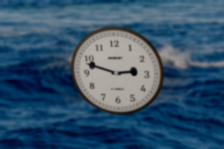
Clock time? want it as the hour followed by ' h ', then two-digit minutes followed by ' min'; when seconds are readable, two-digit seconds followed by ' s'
2 h 48 min
